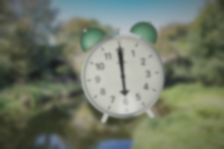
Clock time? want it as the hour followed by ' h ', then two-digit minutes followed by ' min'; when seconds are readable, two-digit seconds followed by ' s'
6 h 00 min
